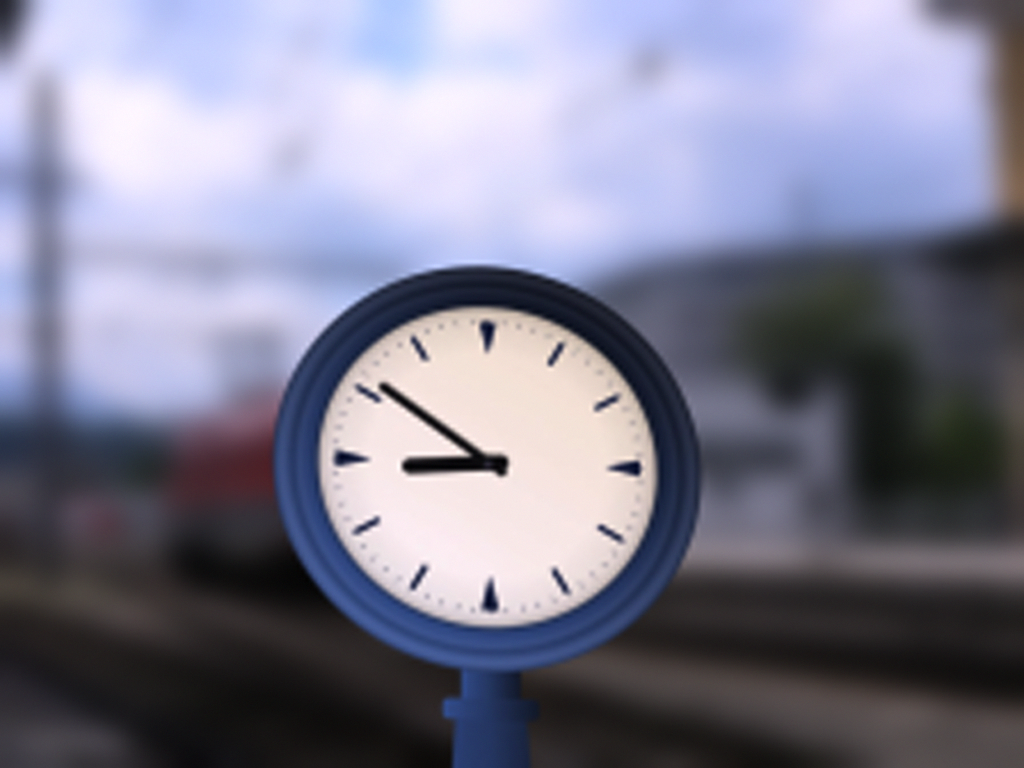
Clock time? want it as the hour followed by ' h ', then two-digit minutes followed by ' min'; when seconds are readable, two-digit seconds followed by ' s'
8 h 51 min
